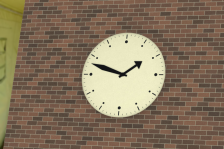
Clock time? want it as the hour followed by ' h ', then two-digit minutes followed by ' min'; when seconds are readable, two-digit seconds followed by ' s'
1 h 48 min
